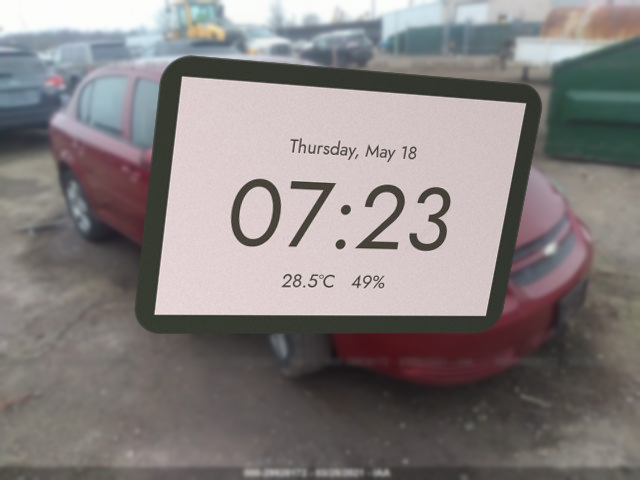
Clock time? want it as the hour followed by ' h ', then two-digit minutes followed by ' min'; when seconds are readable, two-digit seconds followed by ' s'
7 h 23 min
